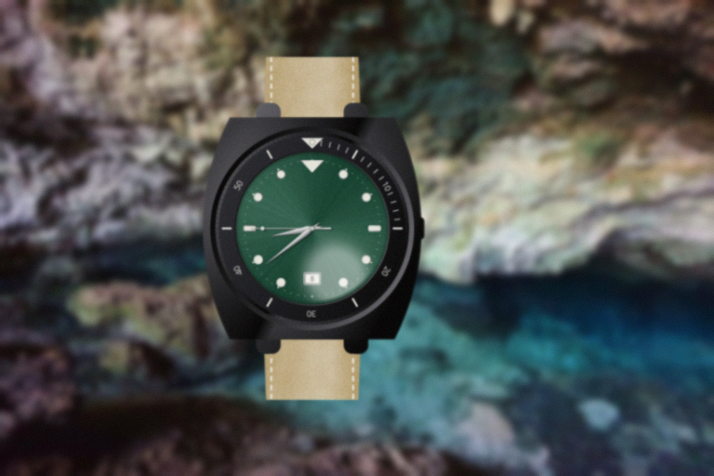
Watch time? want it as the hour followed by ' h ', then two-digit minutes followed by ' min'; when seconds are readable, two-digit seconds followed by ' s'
8 h 38 min 45 s
